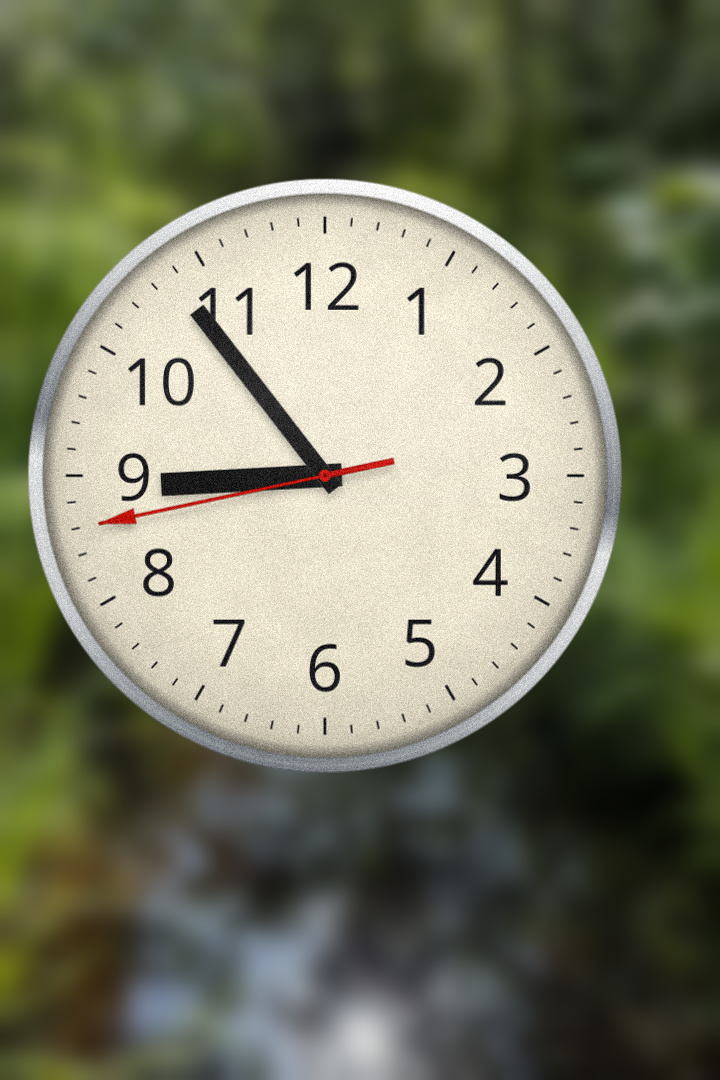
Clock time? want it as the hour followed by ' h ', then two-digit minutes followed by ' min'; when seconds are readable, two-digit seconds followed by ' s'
8 h 53 min 43 s
